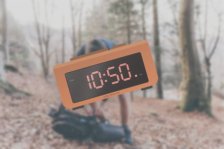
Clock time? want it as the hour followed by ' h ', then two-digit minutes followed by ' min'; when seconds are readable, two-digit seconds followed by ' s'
10 h 50 min
